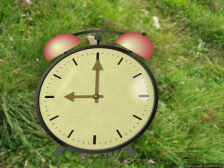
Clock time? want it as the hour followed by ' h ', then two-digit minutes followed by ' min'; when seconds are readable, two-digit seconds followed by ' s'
9 h 00 min
